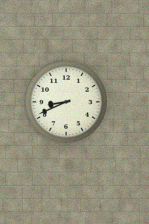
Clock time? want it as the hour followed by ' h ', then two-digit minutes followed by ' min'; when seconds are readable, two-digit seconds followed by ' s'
8 h 41 min
